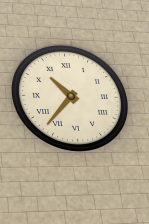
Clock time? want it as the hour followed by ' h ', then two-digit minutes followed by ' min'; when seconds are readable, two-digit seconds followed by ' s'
10 h 37 min
